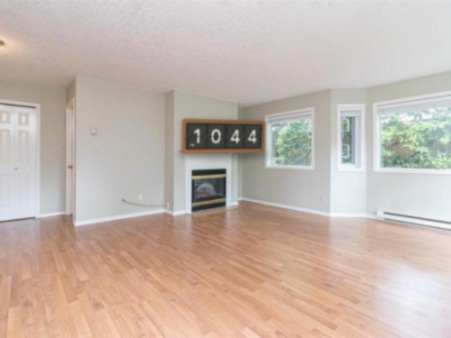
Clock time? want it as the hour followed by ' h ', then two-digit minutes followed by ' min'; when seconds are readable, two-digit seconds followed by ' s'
10 h 44 min
